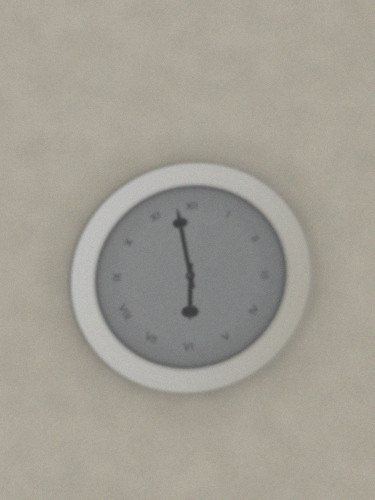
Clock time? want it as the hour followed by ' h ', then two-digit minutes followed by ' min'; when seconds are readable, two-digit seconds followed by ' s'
5 h 58 min
